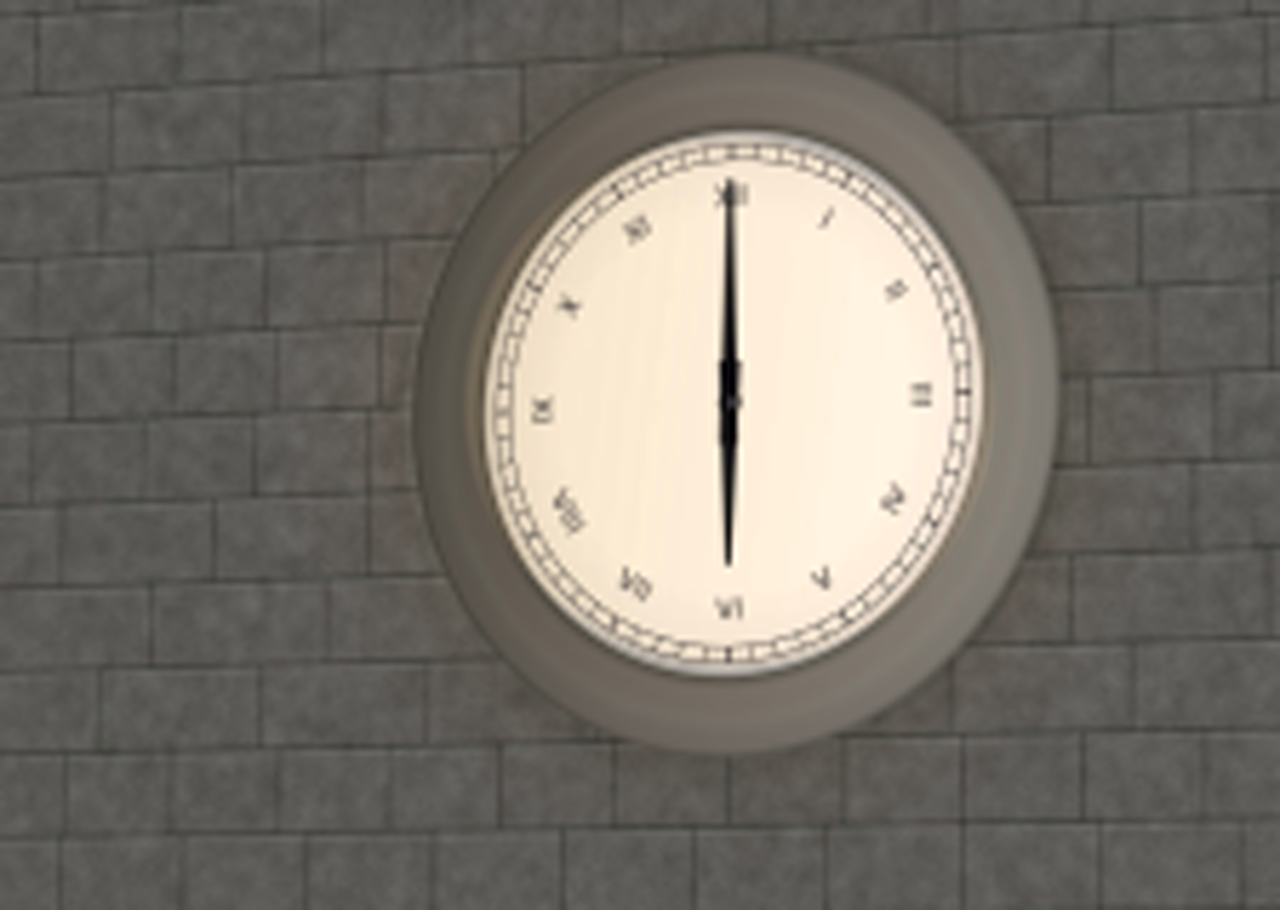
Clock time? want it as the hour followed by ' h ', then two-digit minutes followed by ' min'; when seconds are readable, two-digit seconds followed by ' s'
6 h 00 min
